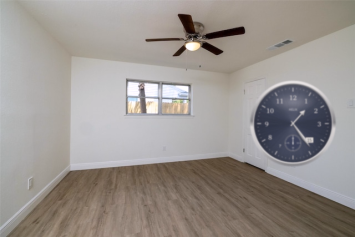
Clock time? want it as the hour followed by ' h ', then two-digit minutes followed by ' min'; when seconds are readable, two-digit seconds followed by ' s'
1 h 24 min
